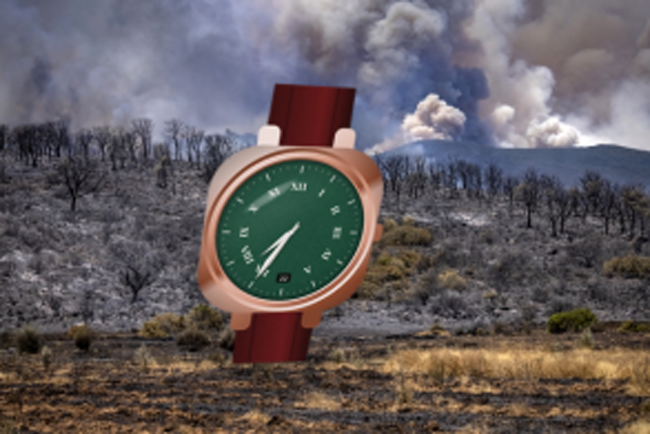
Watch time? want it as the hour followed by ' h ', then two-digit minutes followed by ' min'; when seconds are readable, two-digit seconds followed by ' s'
7 h 35 min
